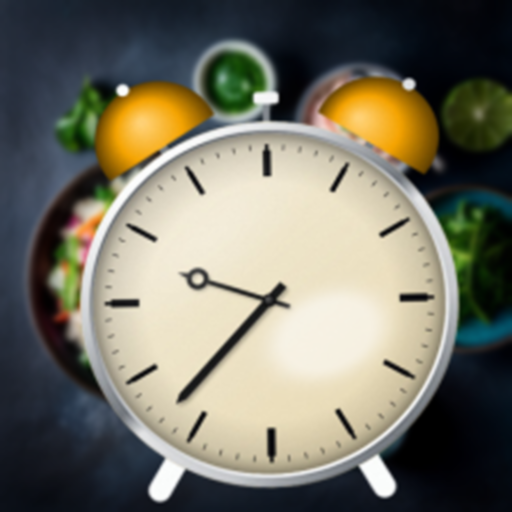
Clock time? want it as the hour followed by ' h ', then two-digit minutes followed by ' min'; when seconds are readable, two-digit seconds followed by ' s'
9 h 37 min
